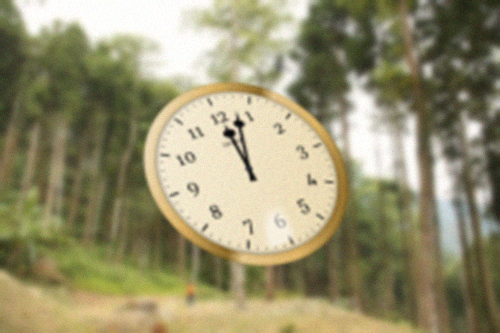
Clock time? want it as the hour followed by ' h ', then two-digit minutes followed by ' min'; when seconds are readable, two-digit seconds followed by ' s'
12 h 03 min
